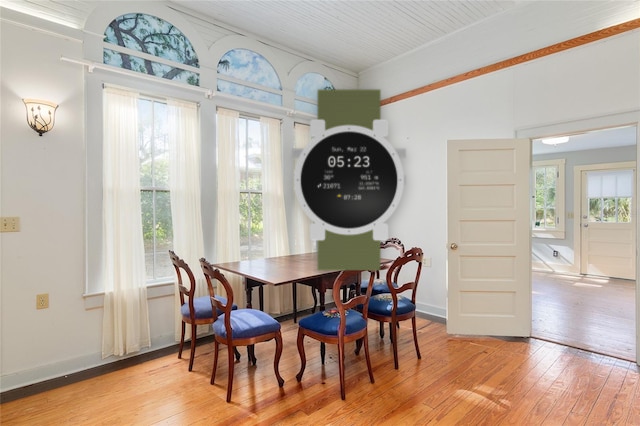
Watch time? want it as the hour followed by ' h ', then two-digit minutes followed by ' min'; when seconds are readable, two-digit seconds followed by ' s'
5 h 23 min
